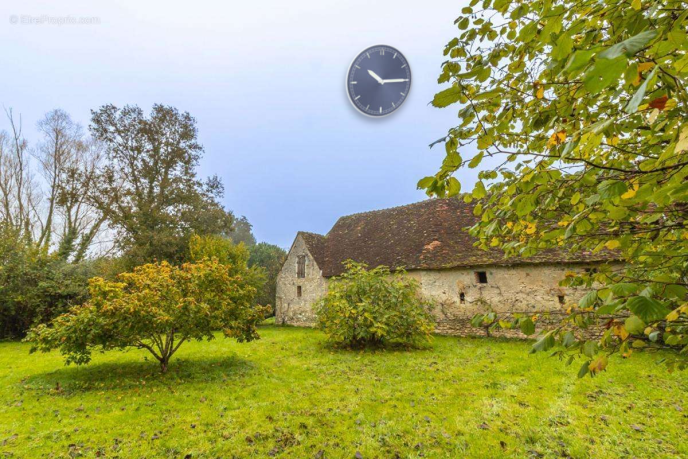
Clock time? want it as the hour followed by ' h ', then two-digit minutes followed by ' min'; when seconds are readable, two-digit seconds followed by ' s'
10 h 15 min
